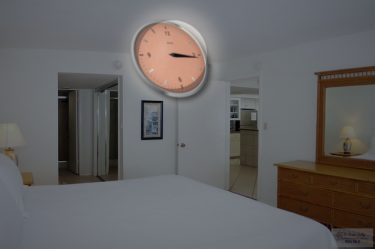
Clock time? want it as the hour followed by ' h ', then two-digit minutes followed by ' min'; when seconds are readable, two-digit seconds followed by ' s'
3 h 16 min
